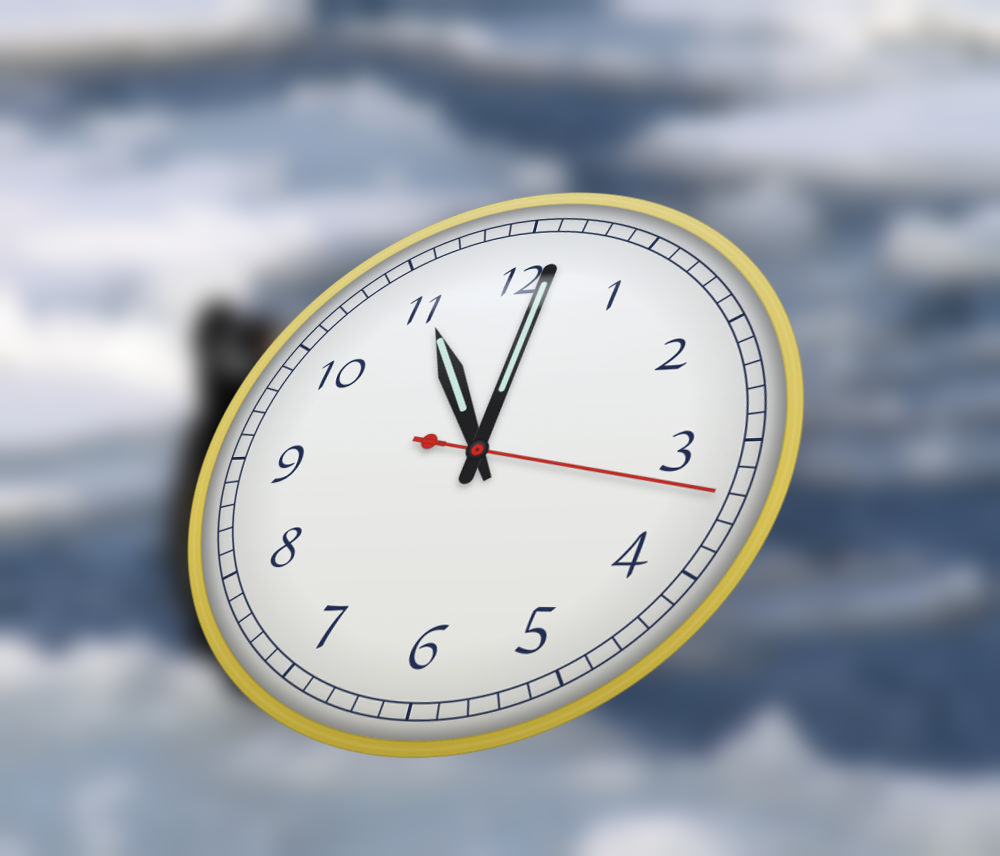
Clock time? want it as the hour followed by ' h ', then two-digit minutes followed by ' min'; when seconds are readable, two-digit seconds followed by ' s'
11 h 01 min 17 s
